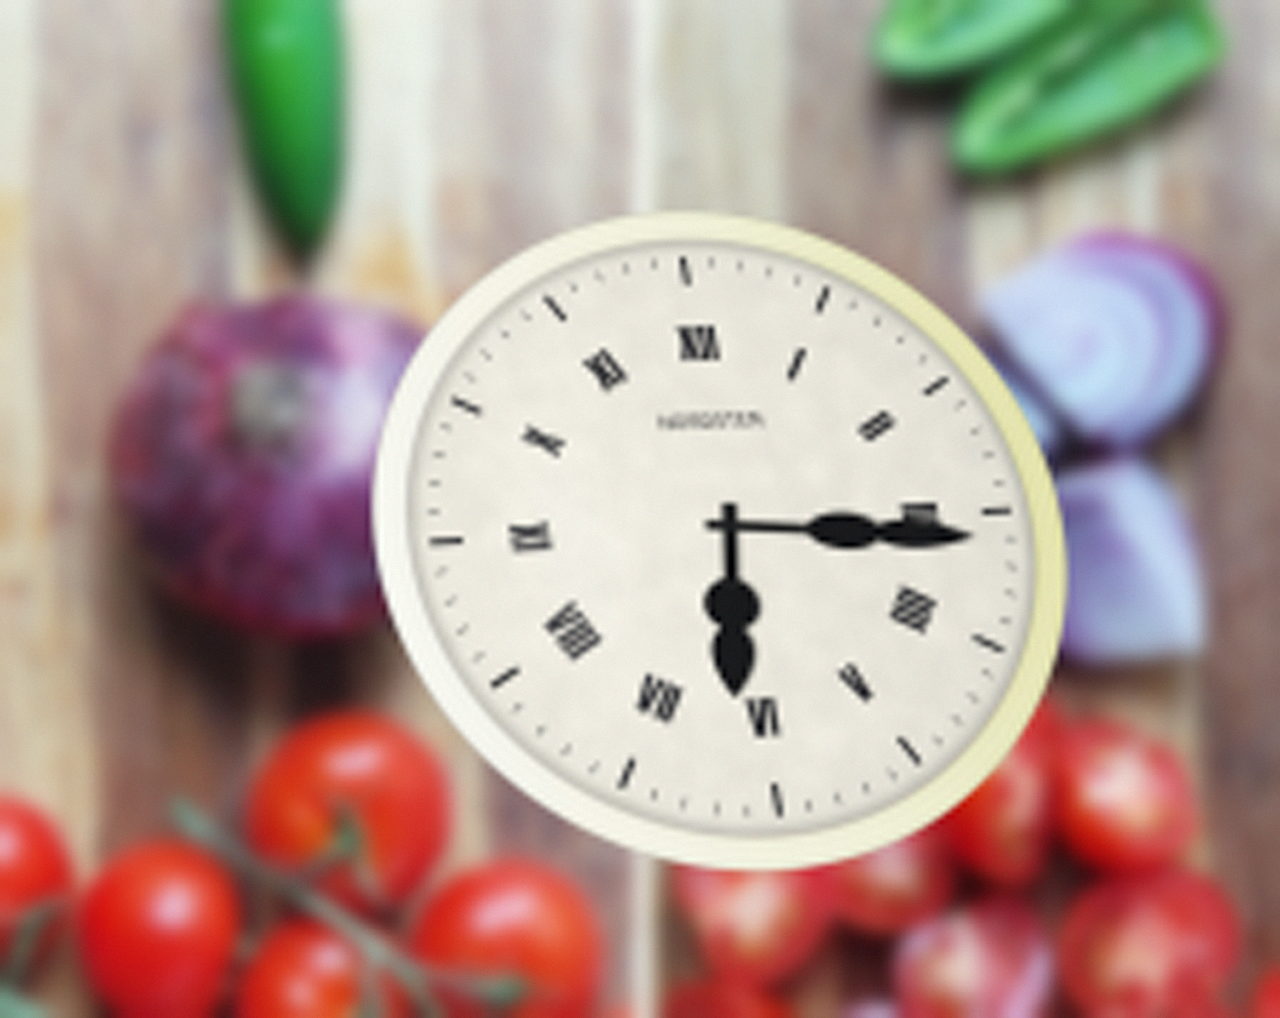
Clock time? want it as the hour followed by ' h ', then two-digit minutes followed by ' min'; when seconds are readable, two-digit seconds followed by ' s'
6 h 16 min
